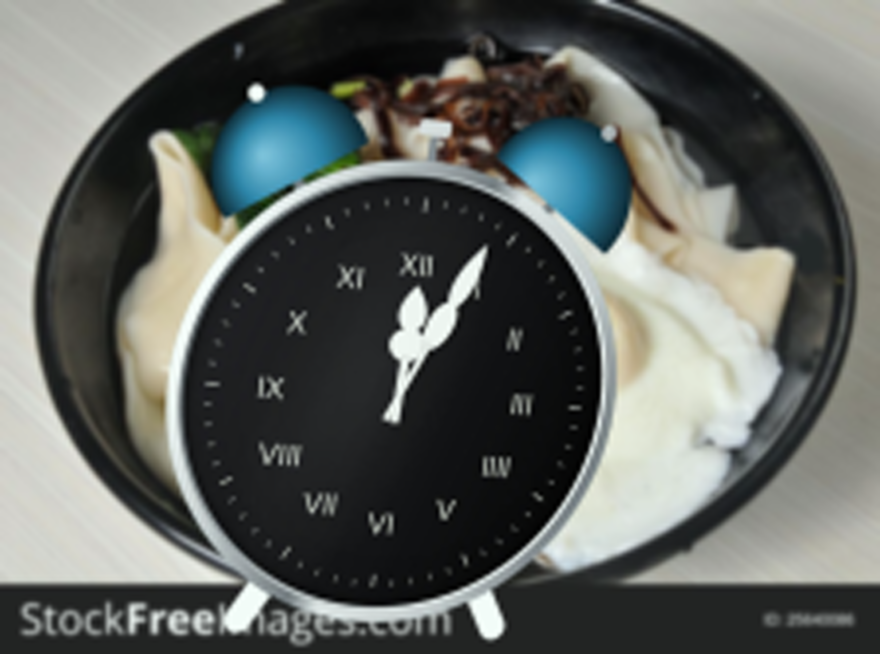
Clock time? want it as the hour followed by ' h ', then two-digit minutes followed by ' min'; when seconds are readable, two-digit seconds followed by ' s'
12 h 04 min
